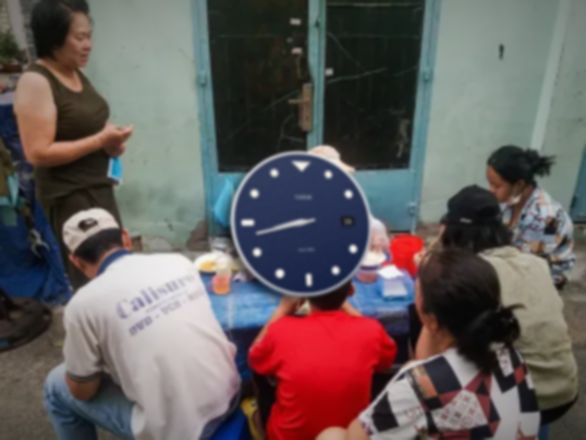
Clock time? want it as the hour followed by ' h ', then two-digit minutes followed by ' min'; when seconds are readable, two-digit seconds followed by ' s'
8 h 43 min
